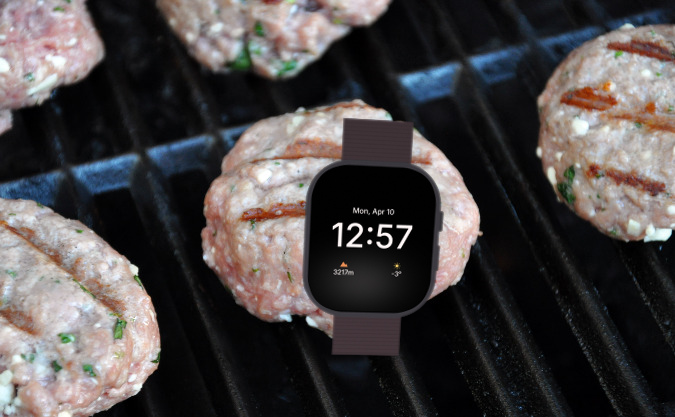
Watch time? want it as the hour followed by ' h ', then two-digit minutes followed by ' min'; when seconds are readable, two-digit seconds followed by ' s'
12 h 57 min
